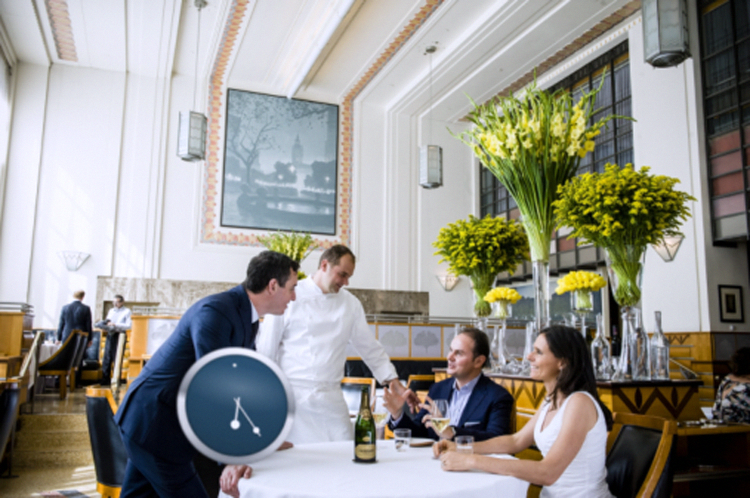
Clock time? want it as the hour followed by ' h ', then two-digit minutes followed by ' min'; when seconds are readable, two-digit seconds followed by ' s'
6 h 25 min
